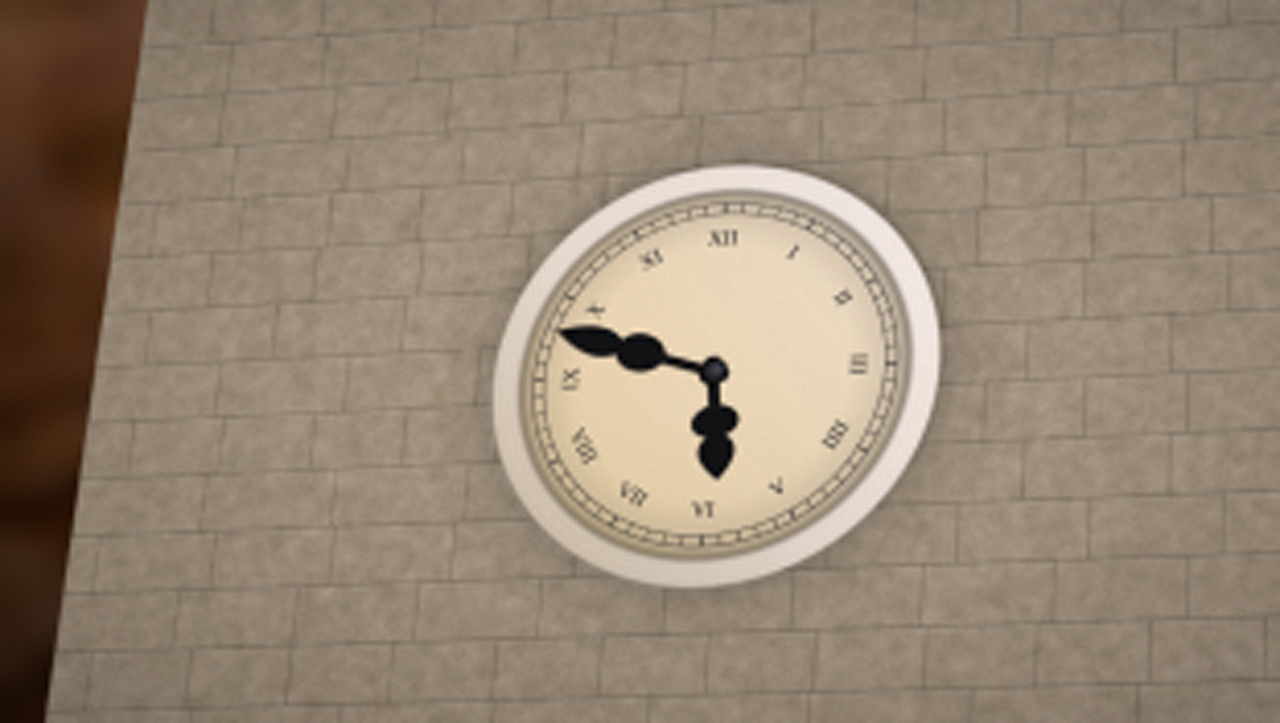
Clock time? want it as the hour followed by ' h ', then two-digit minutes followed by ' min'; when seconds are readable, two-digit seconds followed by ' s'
5 h 48 min
